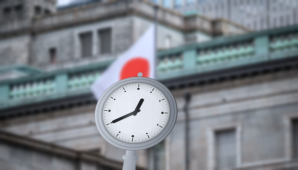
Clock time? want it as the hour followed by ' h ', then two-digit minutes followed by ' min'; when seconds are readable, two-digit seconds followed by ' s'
12 h 40 min
